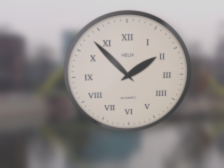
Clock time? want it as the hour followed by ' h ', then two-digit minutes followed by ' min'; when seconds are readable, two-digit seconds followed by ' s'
1 h 53 min
